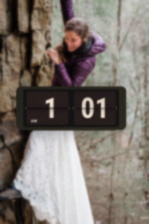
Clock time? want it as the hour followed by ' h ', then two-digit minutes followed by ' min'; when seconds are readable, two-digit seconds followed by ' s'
1 h 01 min
